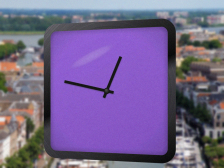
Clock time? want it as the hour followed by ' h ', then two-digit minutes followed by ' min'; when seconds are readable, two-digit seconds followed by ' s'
12 h 47 min
